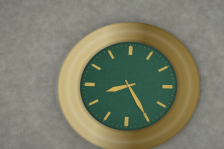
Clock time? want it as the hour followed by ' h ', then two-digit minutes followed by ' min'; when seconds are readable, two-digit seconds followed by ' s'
8 h 25 min
